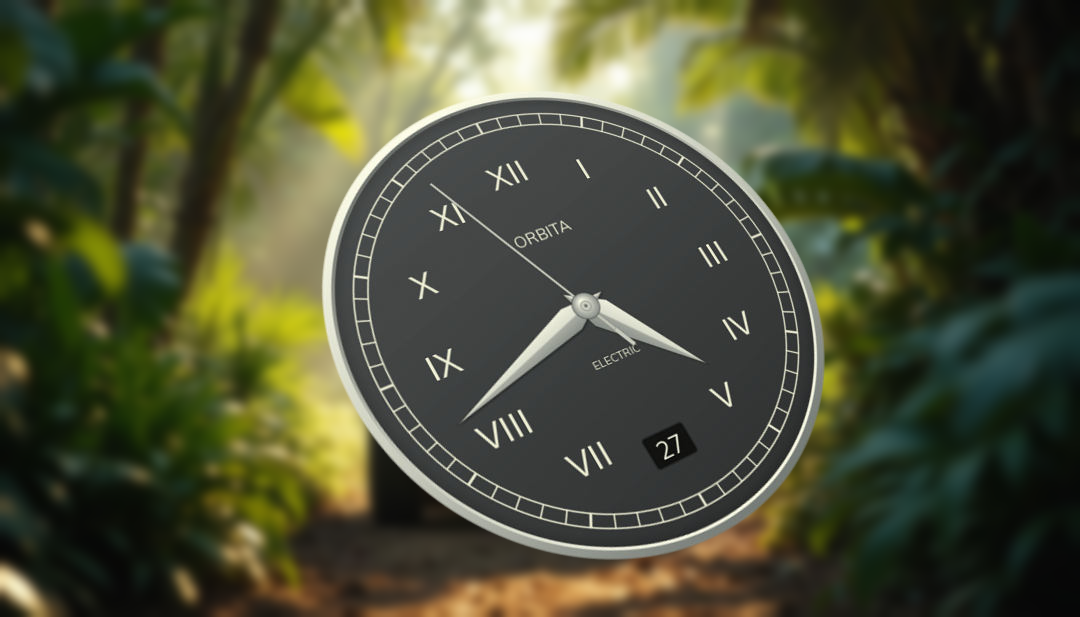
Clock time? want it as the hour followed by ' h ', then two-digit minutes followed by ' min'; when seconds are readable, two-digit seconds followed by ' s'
4 h 41 min 56 s
